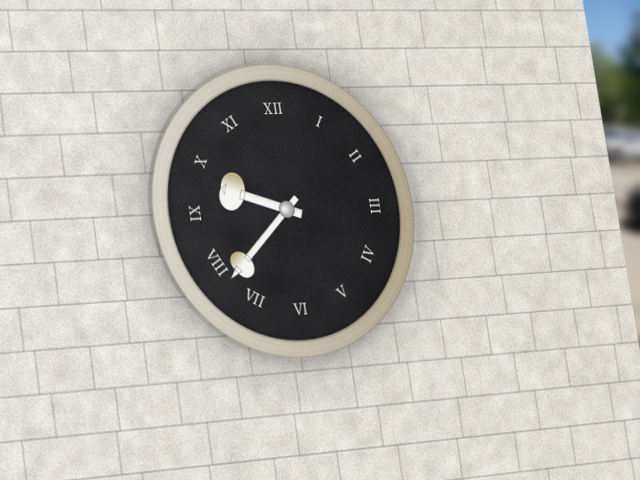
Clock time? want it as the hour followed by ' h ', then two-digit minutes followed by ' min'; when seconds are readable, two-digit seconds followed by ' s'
9 h 38 min
